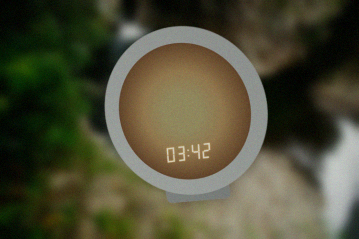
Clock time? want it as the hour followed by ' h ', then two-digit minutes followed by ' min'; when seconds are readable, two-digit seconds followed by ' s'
3 h 42 min
